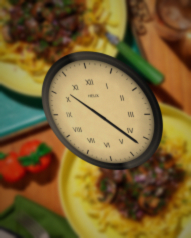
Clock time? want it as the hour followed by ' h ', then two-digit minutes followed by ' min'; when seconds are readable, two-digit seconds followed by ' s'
10 h 22 min
